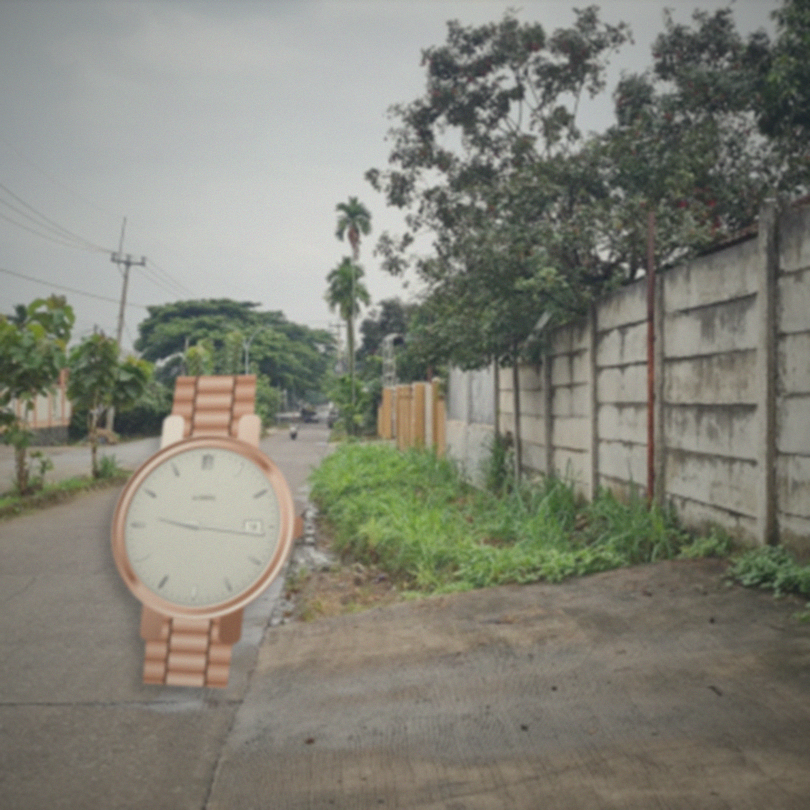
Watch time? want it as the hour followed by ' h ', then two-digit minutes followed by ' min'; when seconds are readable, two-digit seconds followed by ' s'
9 h 16 min
